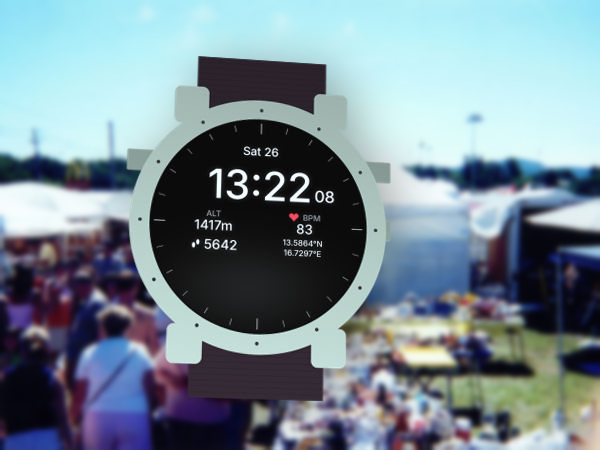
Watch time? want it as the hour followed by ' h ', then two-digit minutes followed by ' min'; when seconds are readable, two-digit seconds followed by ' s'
13 h 22 min 08 s
